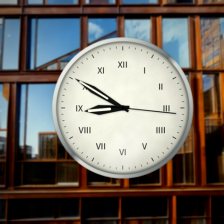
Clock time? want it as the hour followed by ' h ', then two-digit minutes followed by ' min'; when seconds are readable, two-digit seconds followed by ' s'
8 h 50 min 16 s
